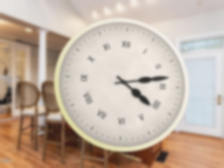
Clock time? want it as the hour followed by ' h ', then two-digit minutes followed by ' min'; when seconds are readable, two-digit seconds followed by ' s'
4 h 13 min
